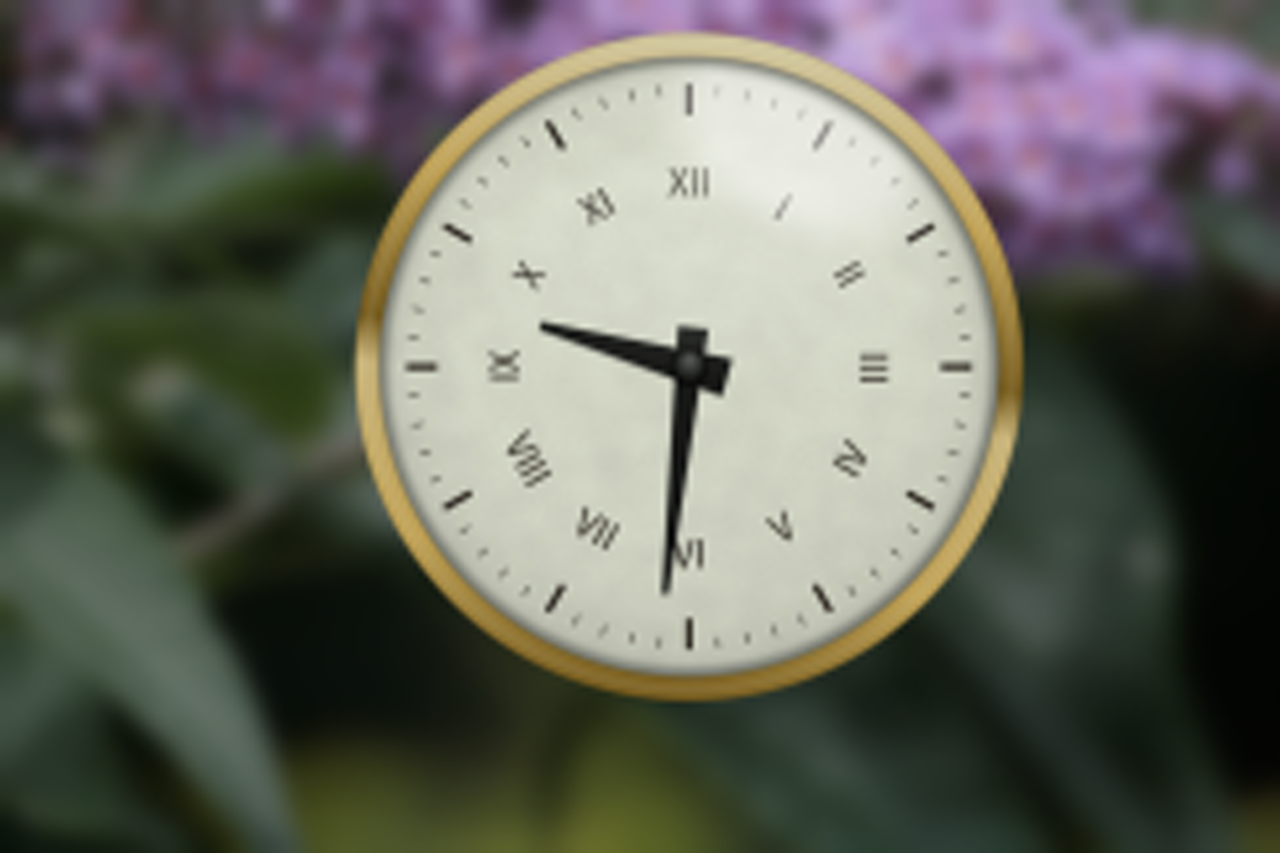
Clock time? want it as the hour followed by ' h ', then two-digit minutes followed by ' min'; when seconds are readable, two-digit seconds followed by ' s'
9 h 31 min
